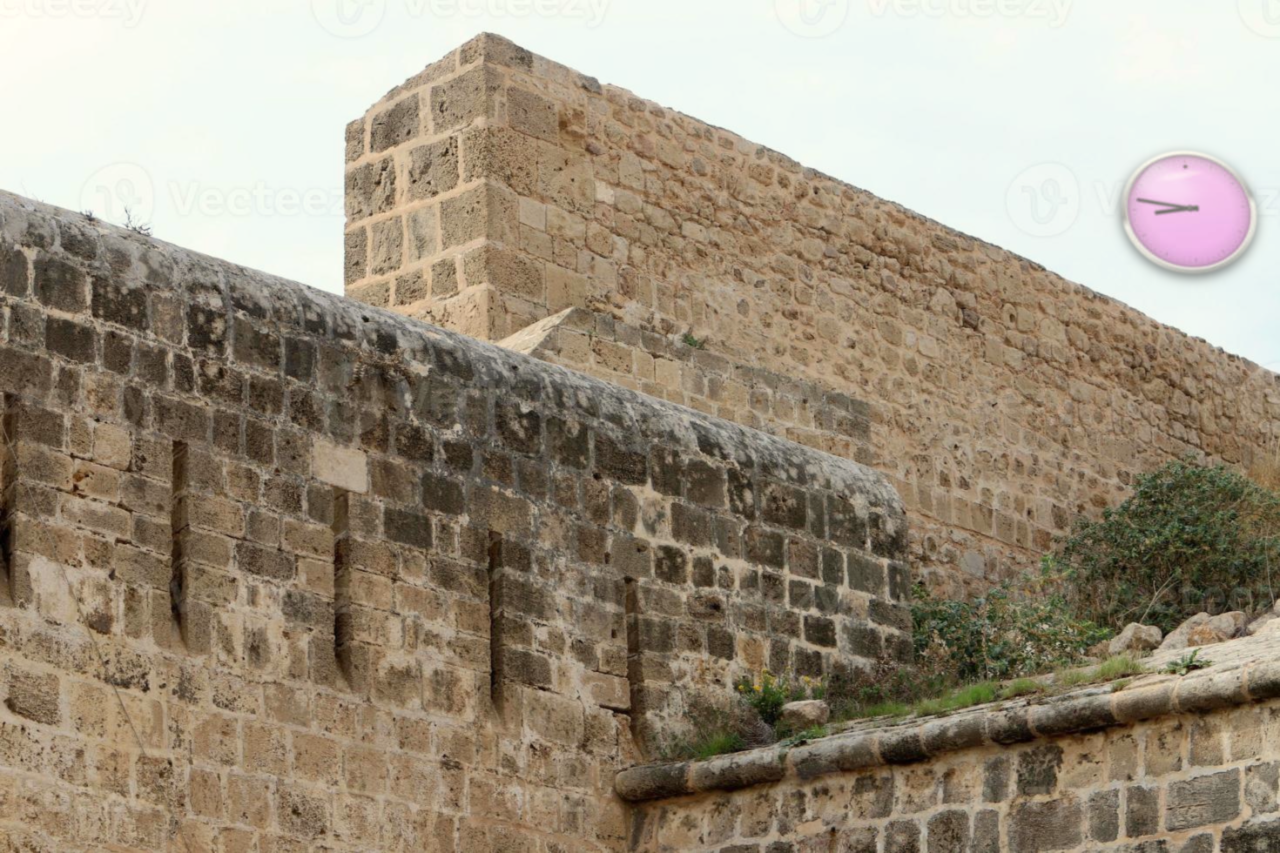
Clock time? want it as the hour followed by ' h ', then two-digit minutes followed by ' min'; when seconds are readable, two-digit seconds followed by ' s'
8 h 47 min
